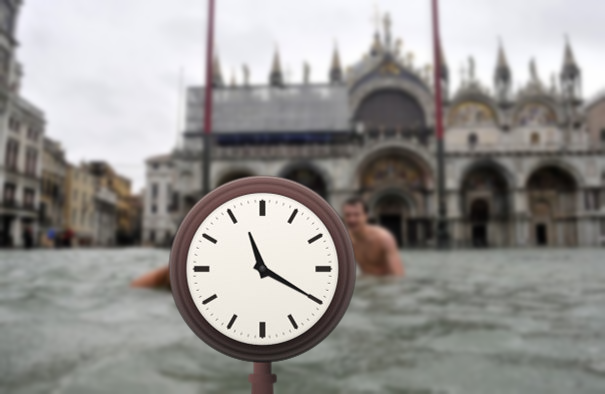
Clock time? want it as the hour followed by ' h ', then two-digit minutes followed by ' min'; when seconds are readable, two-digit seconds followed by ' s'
11 h 20 min
